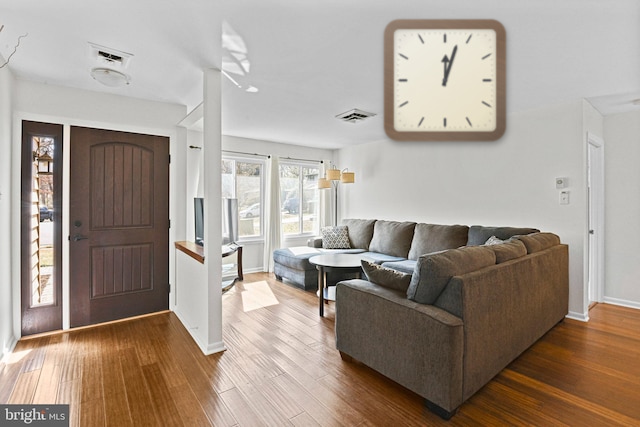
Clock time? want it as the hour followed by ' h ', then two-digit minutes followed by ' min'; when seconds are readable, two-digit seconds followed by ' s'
12 h 03 min
